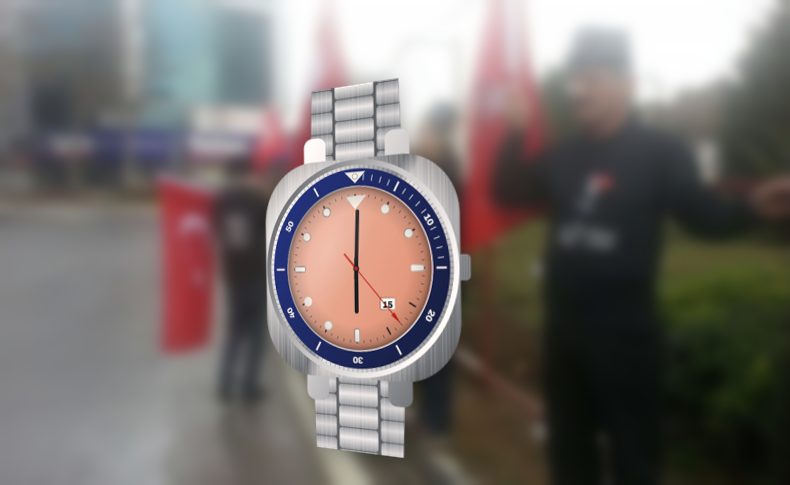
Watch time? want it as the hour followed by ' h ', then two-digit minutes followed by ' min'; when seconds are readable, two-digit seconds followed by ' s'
6 h 00 min 23 s
